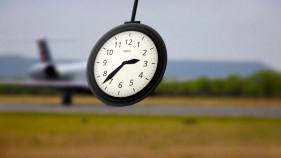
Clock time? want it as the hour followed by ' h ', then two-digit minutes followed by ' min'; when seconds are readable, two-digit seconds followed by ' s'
2 h 37 min
